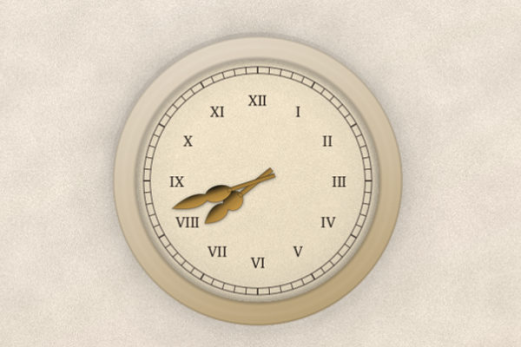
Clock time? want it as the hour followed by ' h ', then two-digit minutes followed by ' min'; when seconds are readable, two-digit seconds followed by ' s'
7 h 42 min
